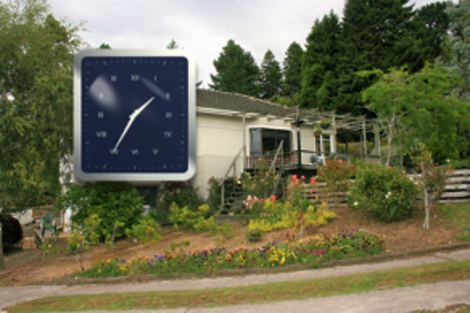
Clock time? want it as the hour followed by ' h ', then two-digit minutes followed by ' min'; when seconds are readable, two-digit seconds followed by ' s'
1 h 35 min
